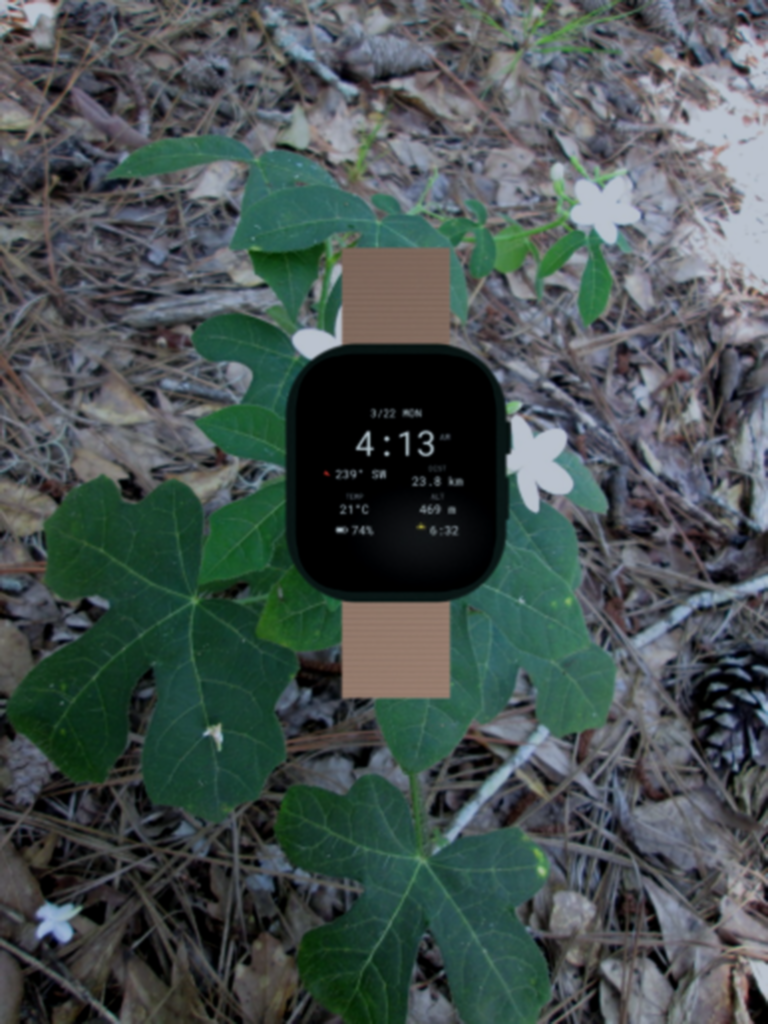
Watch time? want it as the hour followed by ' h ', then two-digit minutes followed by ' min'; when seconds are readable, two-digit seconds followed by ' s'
4 h 13 min
